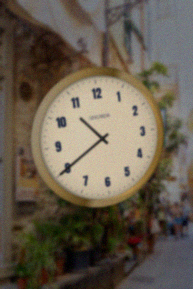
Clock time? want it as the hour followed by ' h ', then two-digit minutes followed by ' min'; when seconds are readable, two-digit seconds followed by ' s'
10 h 40 min
